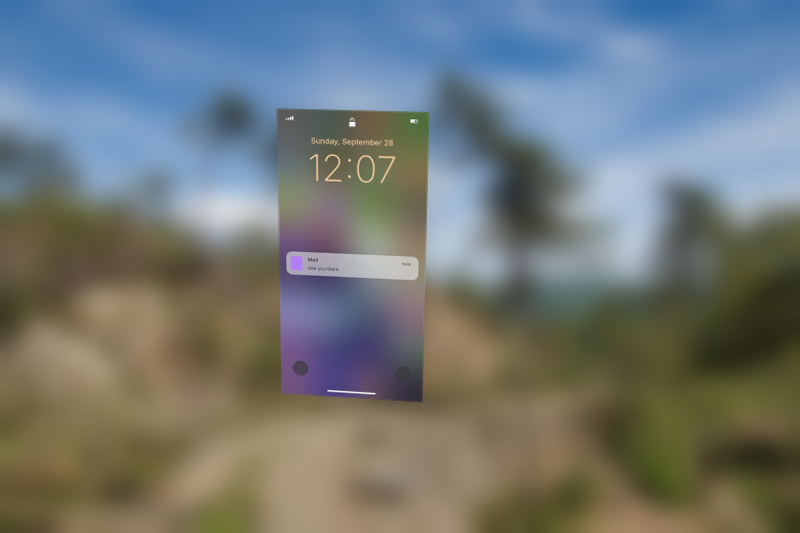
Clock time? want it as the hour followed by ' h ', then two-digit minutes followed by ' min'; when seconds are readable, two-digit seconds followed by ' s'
12 h 07 min
